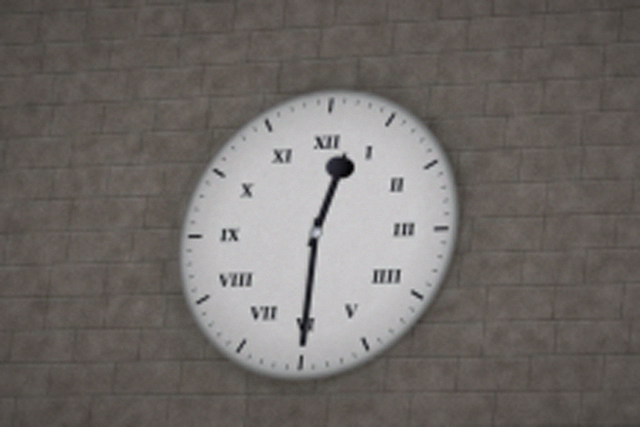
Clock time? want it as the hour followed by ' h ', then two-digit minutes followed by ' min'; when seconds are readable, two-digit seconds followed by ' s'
12 h 30 min
